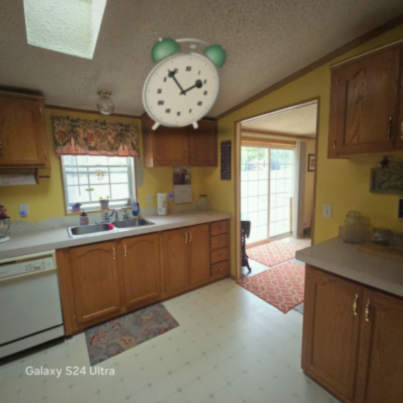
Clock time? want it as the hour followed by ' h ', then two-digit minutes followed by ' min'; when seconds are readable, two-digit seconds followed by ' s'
1 h 53 min
